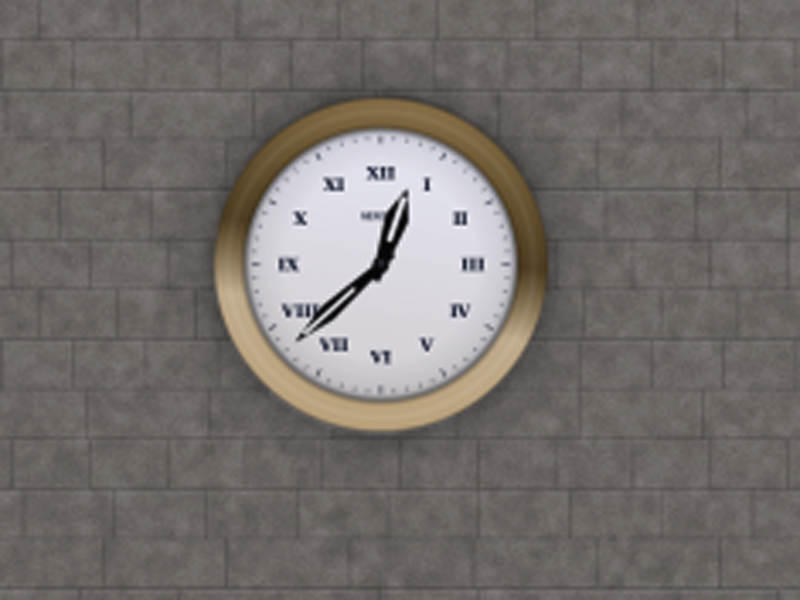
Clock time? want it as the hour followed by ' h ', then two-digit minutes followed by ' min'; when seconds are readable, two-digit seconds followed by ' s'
12 h 38 min
